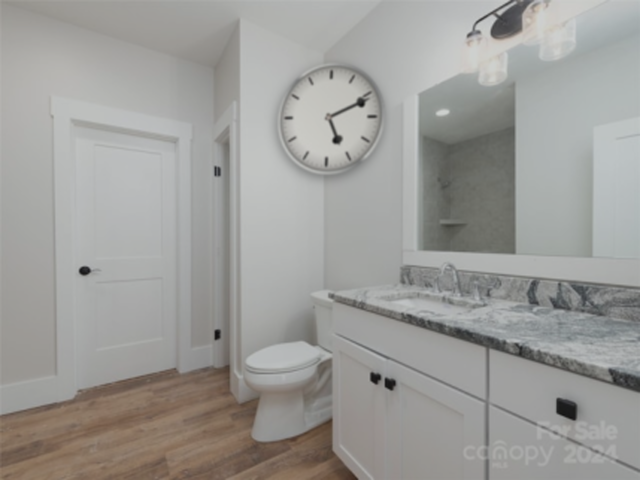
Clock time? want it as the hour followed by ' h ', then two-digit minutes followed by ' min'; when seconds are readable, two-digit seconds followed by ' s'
5 h 11 min
